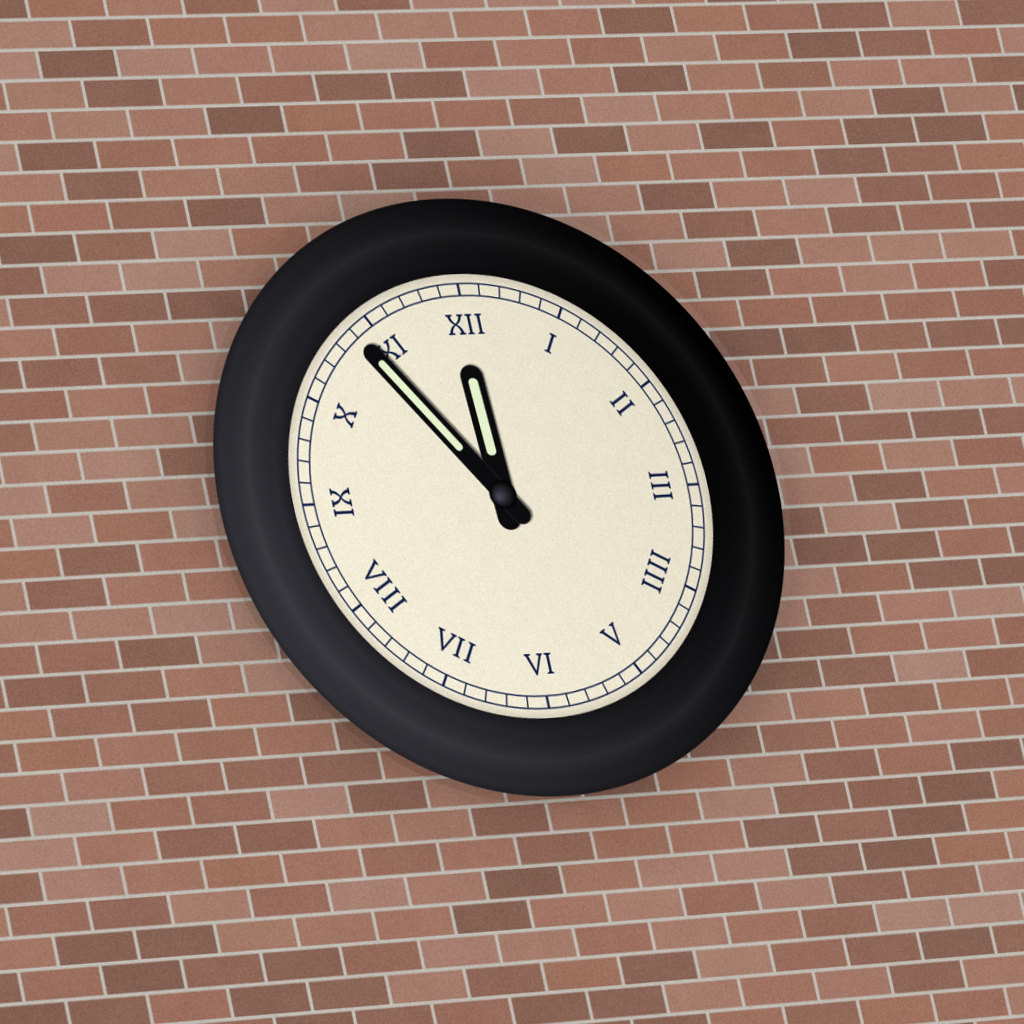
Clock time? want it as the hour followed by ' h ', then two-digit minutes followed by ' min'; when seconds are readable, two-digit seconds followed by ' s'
11 h 54 min
